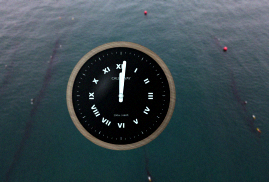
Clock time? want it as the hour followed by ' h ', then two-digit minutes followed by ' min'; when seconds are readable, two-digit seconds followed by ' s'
12 h 01 min
